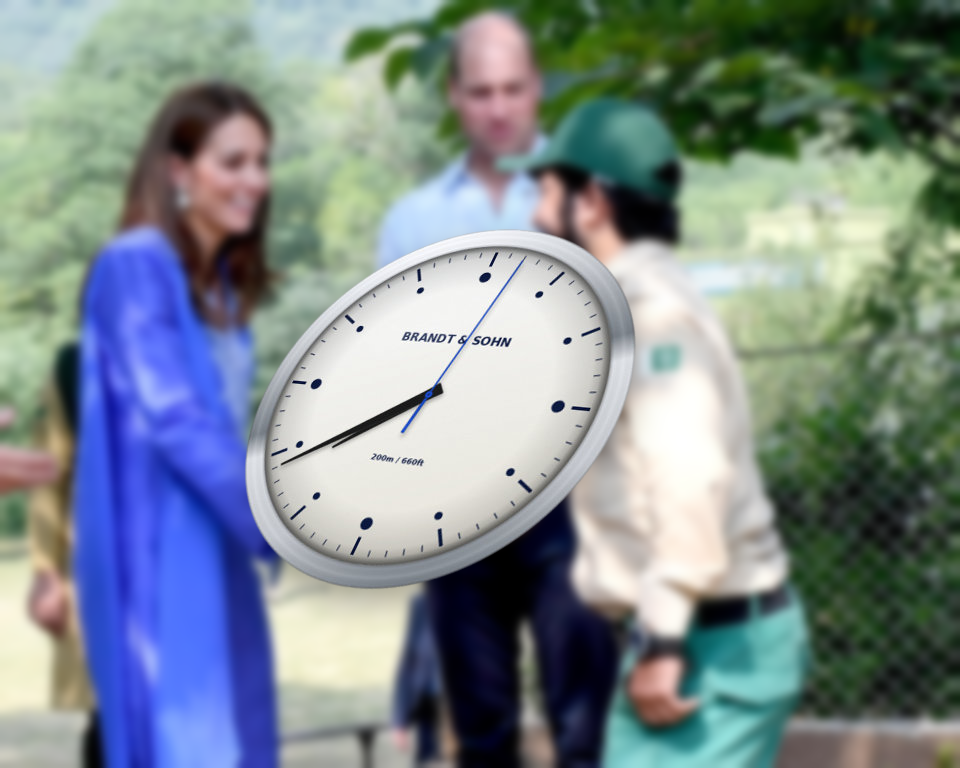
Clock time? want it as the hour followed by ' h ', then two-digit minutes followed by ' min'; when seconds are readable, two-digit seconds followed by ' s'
7 h 39 min 02 s
